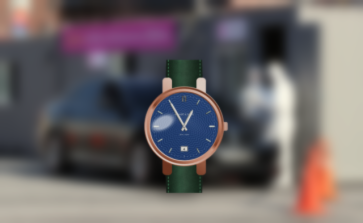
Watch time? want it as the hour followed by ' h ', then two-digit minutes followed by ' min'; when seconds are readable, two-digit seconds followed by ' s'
12 h 55 min
